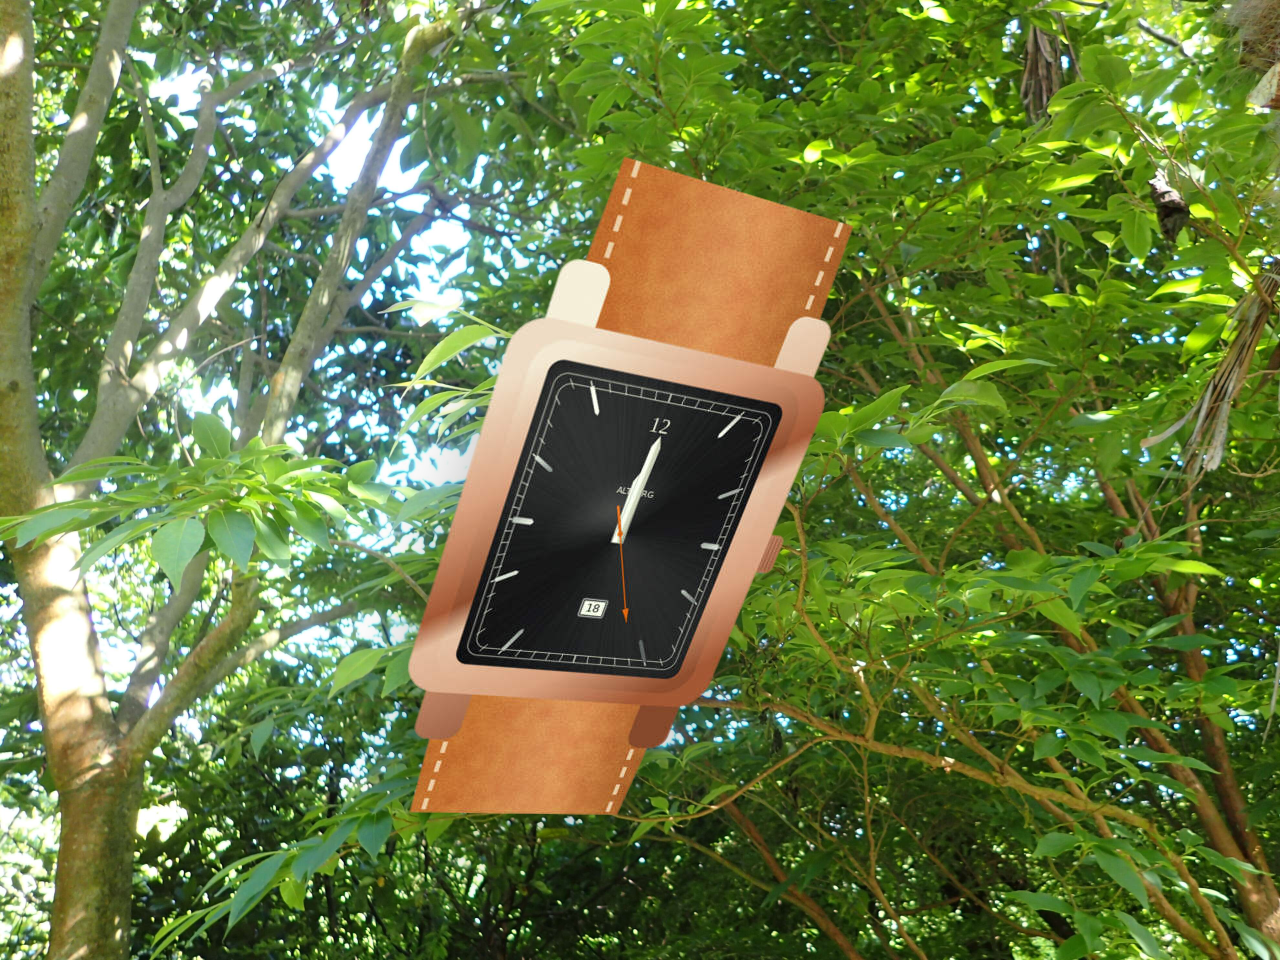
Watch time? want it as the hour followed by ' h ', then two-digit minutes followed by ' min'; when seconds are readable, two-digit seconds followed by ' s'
12 h 00 min 26 s
